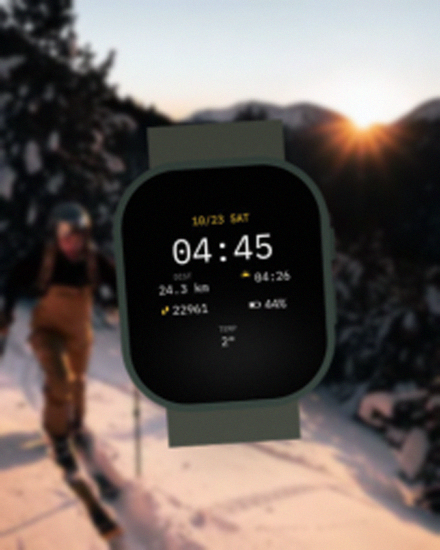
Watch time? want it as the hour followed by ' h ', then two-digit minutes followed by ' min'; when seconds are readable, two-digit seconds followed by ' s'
4 h 45 min
